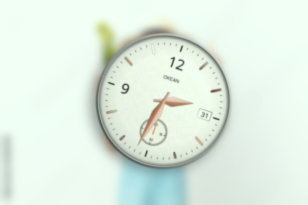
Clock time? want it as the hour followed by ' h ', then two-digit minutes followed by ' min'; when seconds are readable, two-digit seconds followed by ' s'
2 h 32 min
